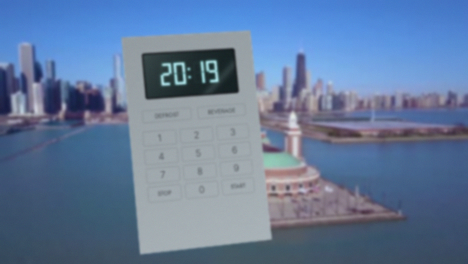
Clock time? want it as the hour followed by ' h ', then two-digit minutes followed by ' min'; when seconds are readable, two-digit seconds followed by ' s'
20 h 19 min
